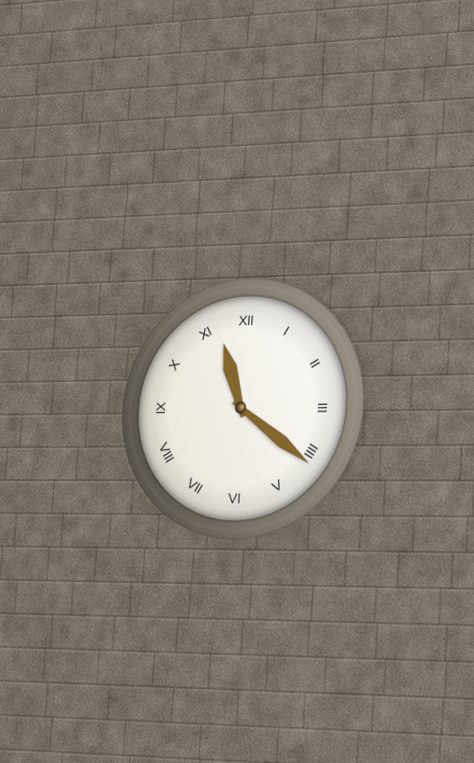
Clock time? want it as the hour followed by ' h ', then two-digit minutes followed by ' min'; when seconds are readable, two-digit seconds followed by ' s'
11 h 21 min
